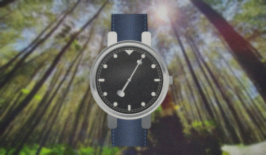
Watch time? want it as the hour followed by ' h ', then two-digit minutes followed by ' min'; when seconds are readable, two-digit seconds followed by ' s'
7 h 05 min
